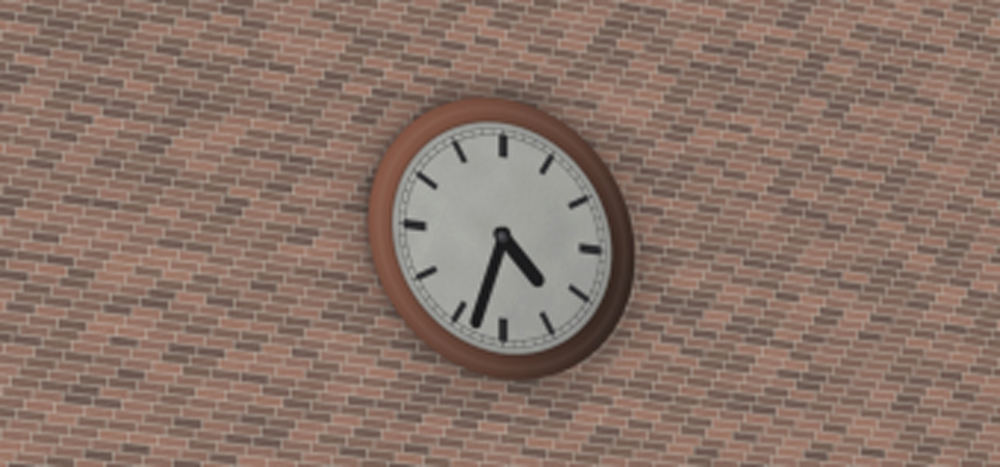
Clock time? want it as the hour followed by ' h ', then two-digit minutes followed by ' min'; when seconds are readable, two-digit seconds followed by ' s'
4 h 33 min
